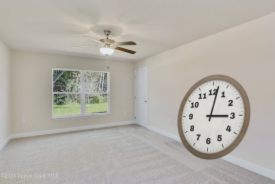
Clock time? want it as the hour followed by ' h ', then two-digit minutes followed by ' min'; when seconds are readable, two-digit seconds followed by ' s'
3 h 02 min
